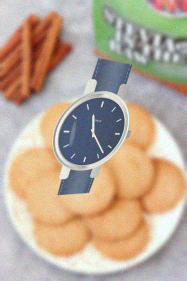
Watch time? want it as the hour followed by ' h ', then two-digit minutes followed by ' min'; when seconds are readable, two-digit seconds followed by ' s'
11 h 23 min
